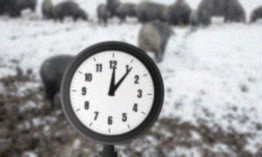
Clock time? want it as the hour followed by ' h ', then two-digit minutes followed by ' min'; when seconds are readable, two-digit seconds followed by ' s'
12 h 06 min
